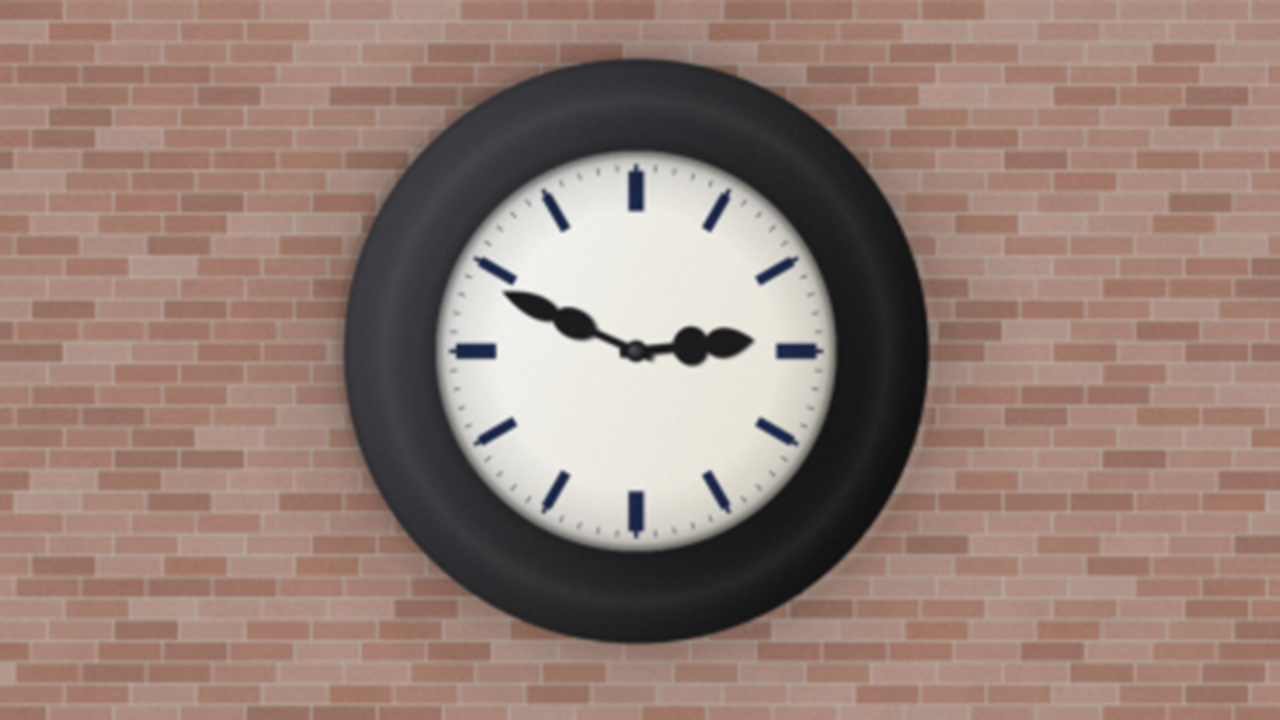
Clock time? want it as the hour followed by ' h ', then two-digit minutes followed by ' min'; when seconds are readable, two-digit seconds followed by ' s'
2 h 49 min
